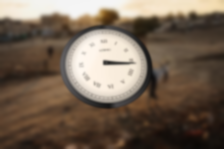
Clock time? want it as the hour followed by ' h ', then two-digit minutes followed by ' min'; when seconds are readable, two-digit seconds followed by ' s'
3 h 16 min
